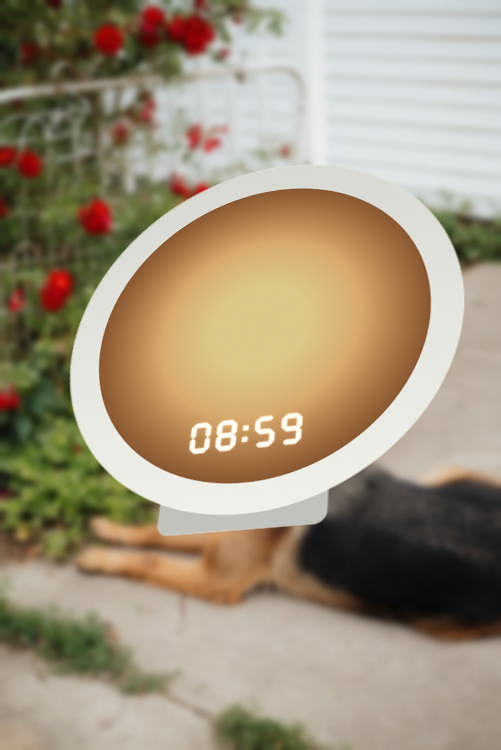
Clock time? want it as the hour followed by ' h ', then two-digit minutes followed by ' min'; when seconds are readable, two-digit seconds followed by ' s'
8 h 59 min
